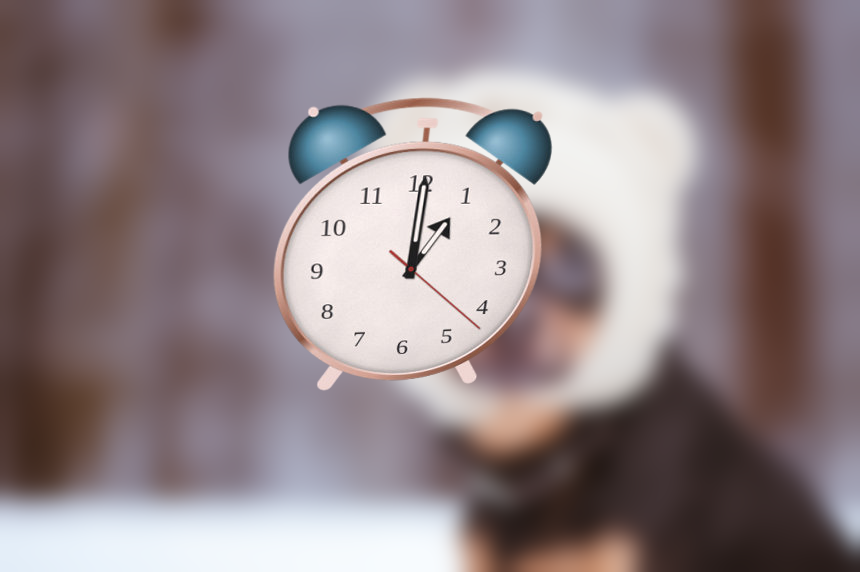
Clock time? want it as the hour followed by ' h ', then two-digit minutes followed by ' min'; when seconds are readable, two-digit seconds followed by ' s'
1 h 00 min 22 s
